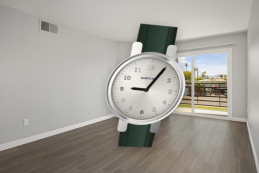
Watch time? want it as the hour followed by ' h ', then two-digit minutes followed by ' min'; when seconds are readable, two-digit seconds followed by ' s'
9 h 05 min
